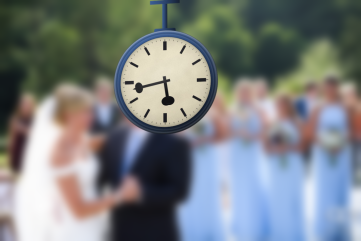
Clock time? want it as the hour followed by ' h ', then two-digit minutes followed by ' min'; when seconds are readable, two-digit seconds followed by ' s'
5 h 43 min
